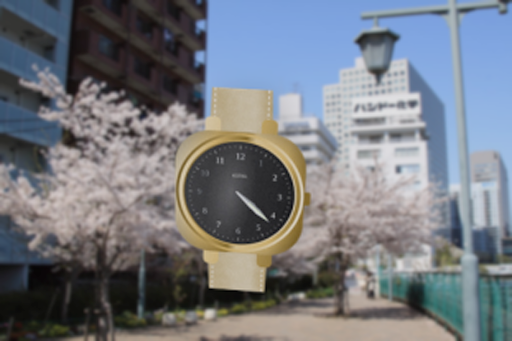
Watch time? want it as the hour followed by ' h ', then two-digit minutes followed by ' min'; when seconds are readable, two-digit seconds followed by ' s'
4 h 22 min
